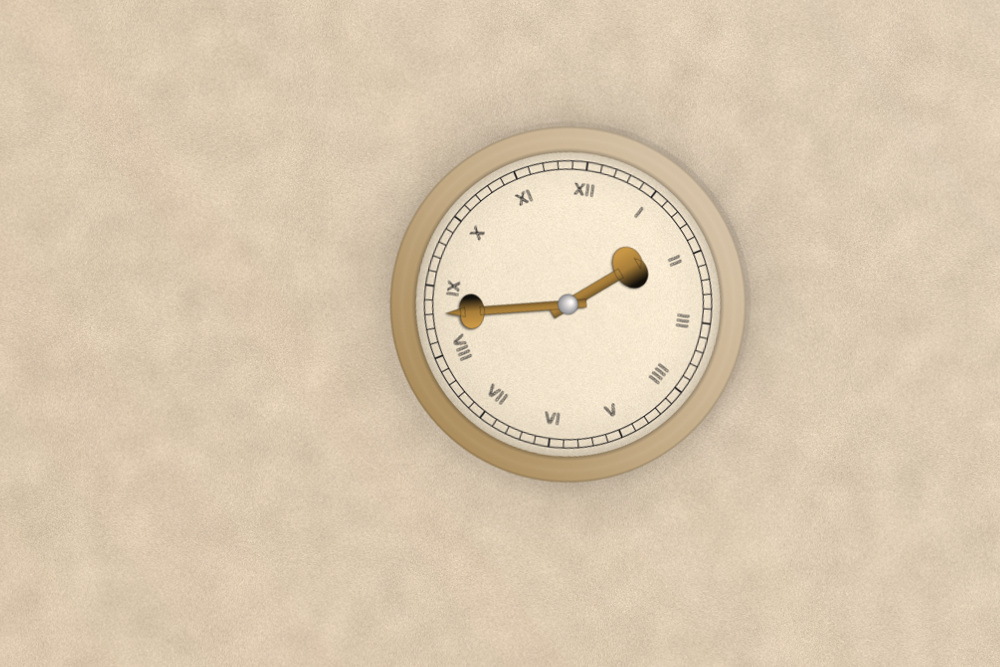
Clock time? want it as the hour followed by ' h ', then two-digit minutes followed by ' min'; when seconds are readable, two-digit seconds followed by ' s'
1 h 43 min
